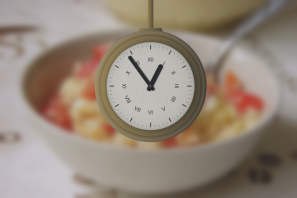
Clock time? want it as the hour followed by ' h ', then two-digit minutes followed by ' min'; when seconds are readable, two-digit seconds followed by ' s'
12 h 54 min
